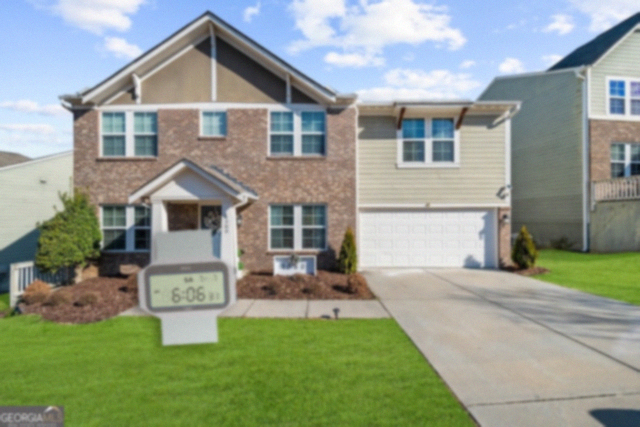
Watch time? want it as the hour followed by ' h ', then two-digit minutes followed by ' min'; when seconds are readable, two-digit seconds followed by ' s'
6 h 06 min
